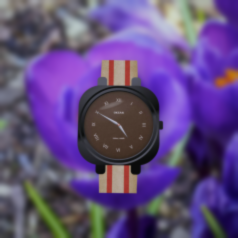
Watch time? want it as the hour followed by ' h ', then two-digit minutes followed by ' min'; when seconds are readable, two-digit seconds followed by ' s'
4 h 50 min
